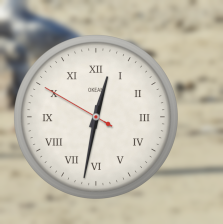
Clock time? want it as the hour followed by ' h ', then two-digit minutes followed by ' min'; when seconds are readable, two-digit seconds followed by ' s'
12 h 31 min 50 s
